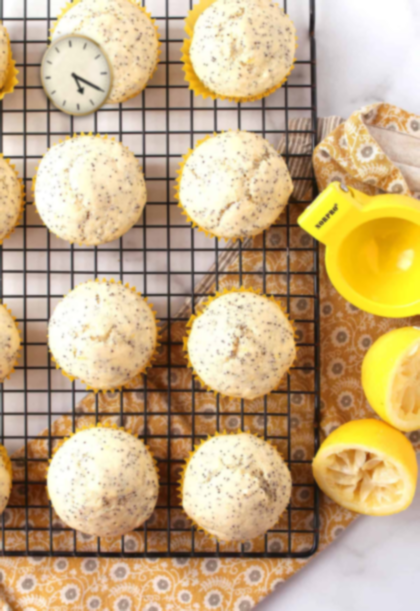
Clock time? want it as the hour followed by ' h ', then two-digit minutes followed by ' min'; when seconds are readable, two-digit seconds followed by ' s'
5 h 20 min
